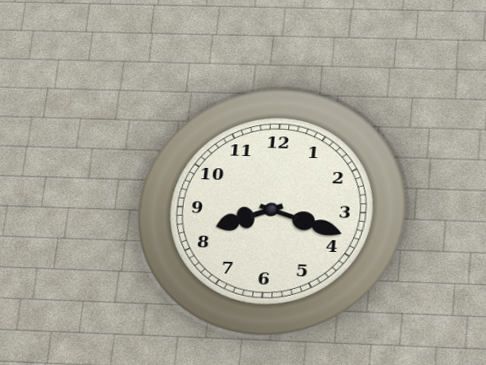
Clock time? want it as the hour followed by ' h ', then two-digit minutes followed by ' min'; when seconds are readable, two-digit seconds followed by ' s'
8 h 18 min
